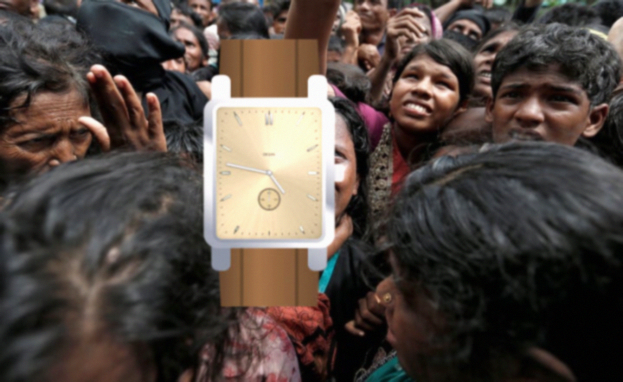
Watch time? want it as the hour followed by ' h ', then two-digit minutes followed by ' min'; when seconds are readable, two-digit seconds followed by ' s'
4 h 47 min
